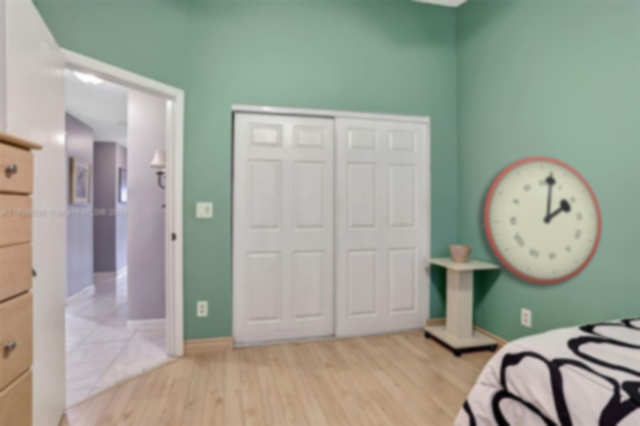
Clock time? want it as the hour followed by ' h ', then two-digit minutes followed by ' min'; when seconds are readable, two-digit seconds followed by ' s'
2 h 02 min
